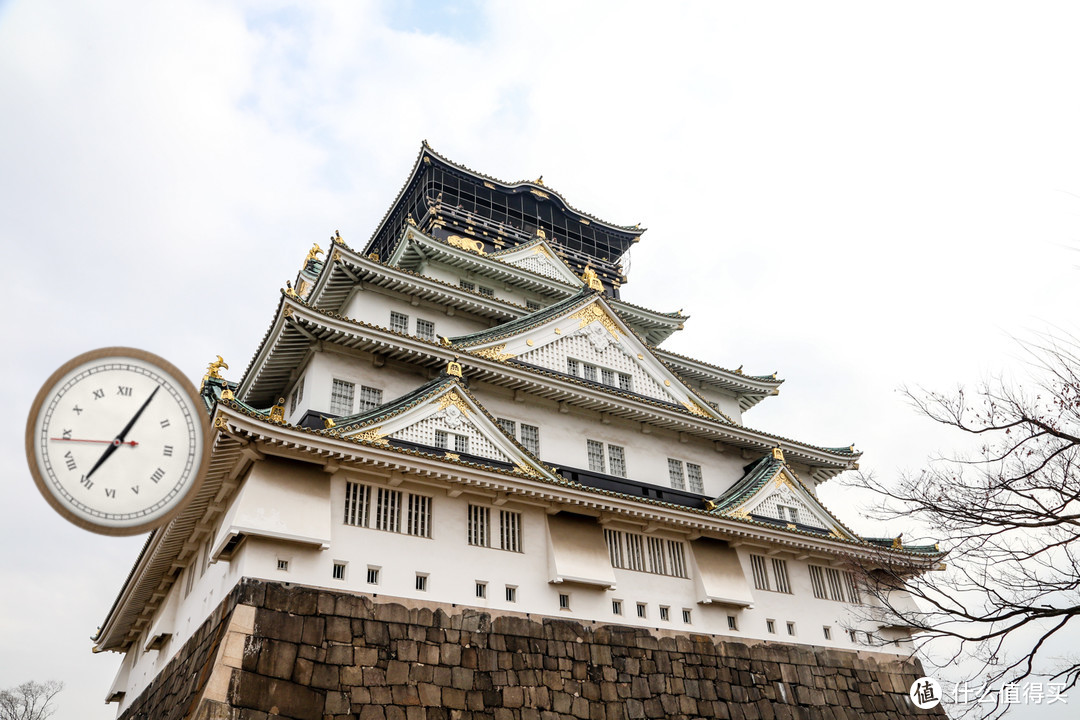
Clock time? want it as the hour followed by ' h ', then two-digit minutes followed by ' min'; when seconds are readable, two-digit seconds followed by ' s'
7 h 04 min 44 s
